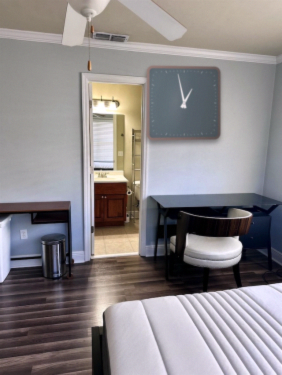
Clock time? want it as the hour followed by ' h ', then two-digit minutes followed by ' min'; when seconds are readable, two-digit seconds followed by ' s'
12 h 58 min
